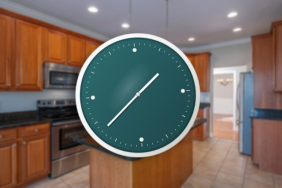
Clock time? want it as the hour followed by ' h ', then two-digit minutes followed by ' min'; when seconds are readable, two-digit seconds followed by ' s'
1 h 38 min
